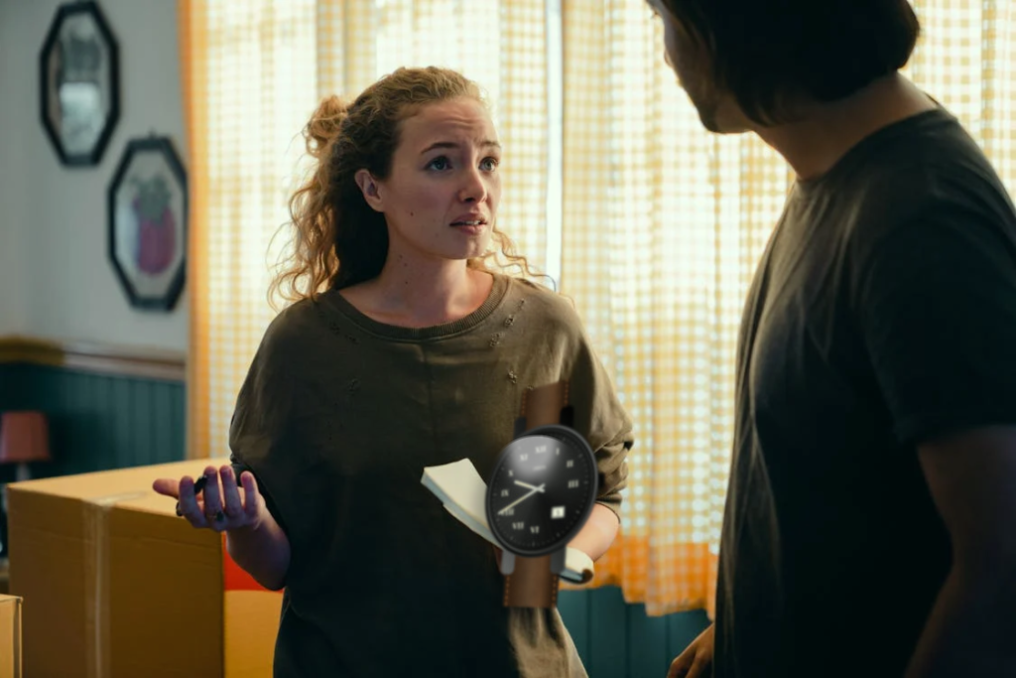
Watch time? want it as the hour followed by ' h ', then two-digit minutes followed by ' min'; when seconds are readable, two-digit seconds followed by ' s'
9 h 41 min
